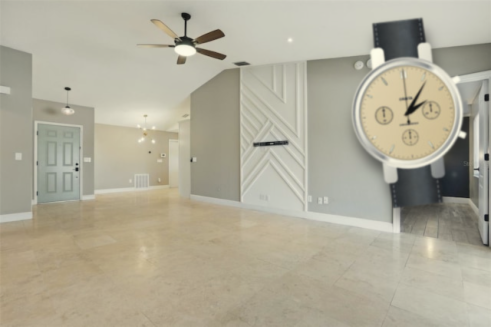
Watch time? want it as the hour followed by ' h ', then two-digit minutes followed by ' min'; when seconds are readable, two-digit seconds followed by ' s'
2 h 06 min
